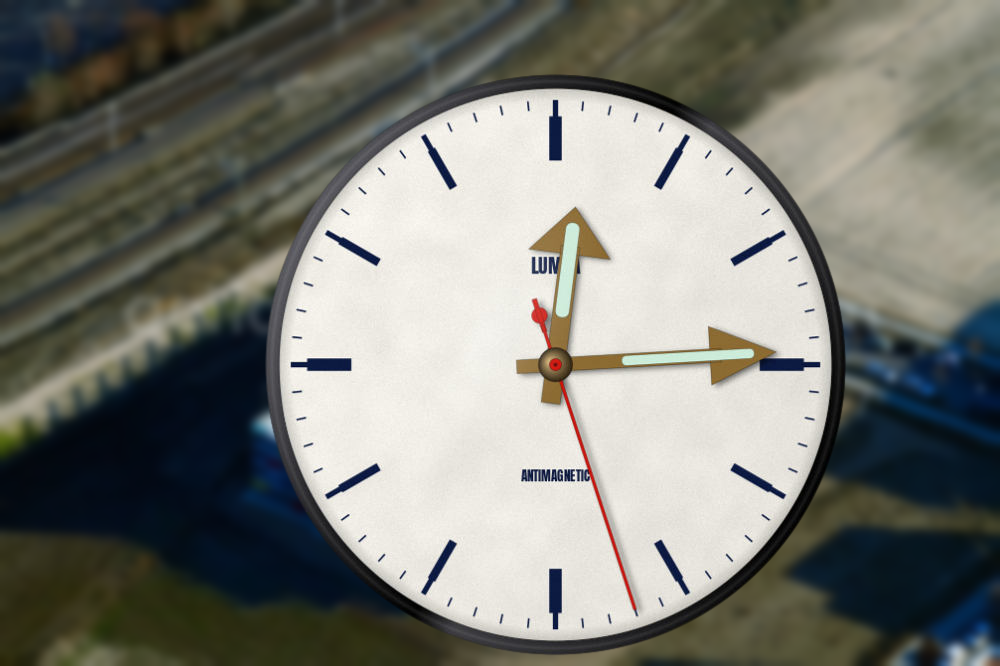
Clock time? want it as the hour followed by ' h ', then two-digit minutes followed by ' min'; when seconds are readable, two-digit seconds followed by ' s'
12 h 14 min 27 s
